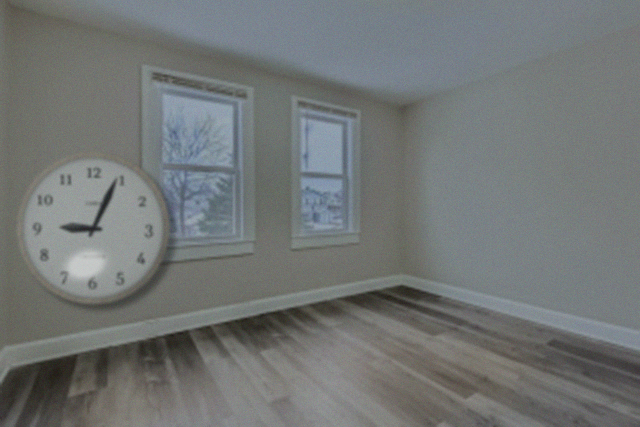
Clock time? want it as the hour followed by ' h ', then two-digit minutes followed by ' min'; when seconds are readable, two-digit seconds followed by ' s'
9 h 04 min
